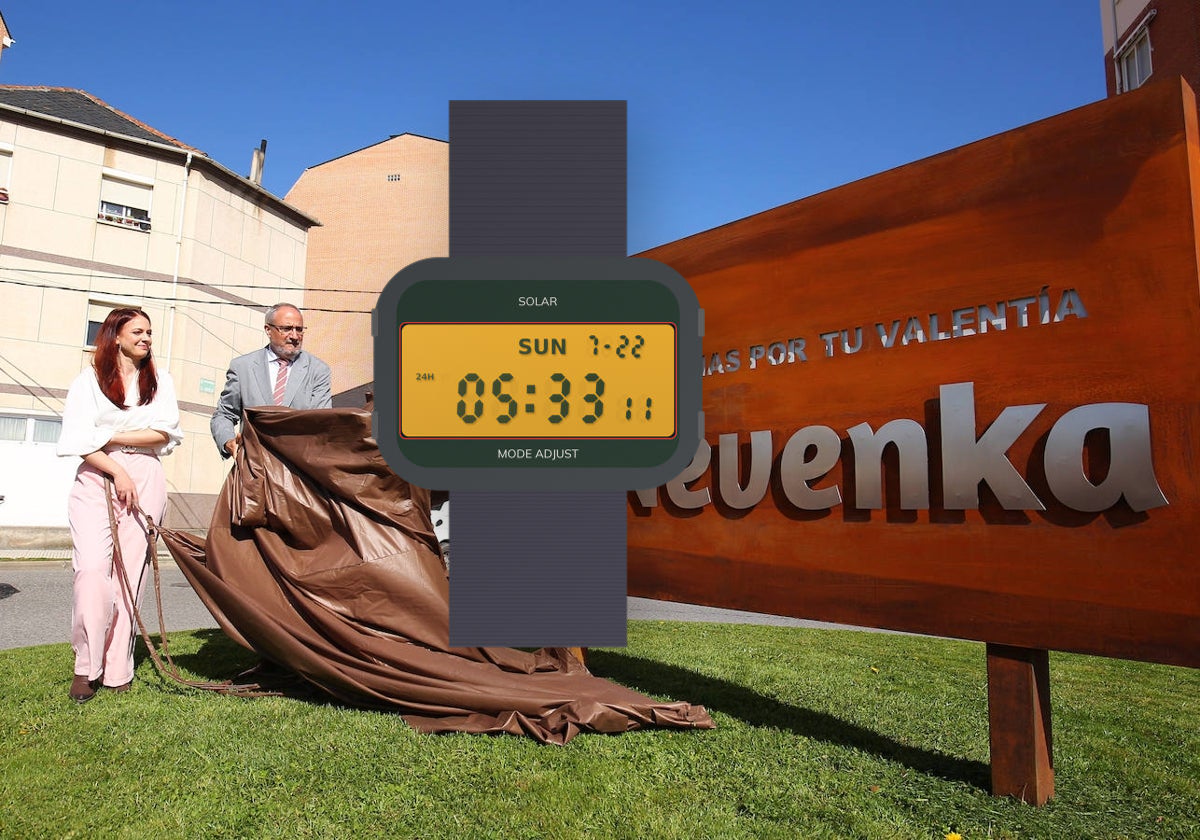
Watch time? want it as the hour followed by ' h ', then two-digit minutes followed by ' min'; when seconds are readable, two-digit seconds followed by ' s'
5 h 33 min 11 s
